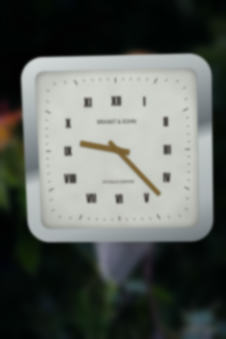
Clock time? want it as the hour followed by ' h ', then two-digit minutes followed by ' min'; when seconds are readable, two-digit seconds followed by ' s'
9 h 23 min
